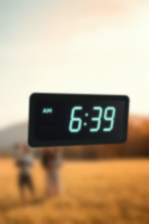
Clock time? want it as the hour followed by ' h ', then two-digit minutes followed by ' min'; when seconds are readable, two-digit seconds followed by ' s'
6 h 39 min
